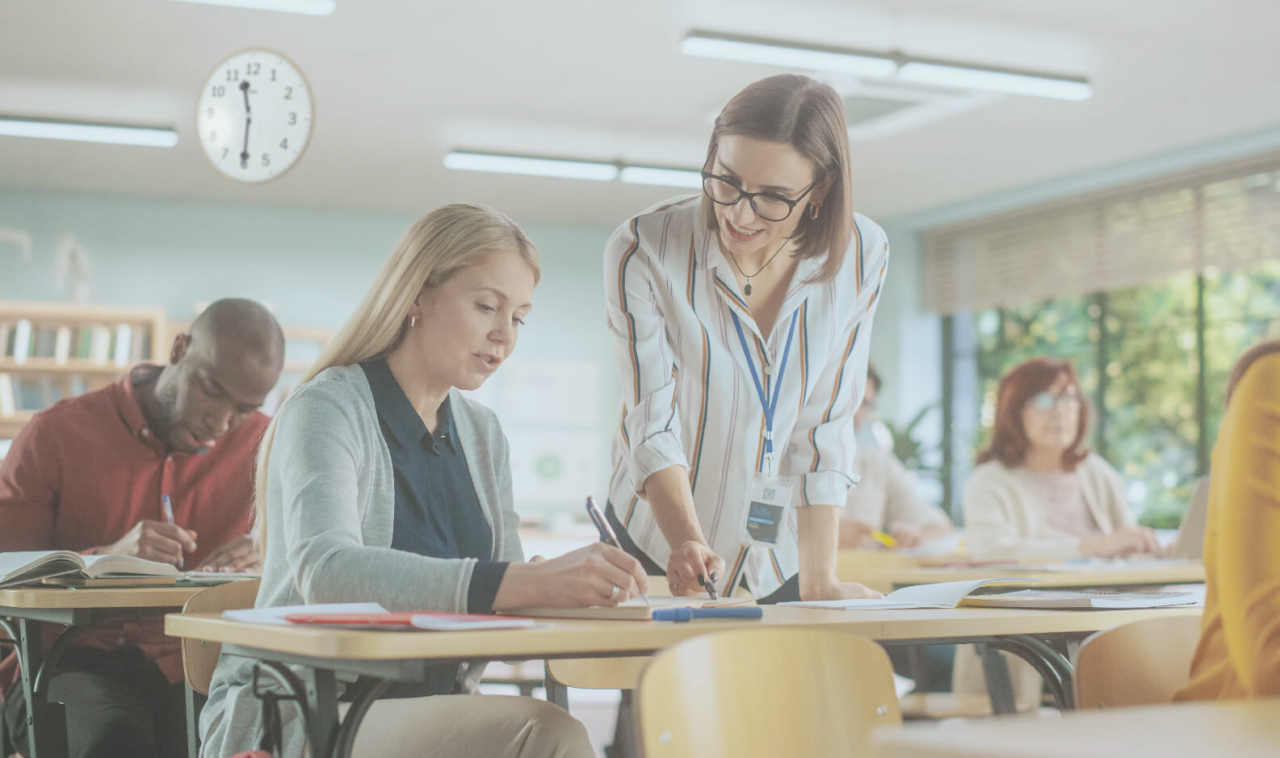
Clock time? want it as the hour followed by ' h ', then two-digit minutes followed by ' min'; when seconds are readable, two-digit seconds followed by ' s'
11 h 30 min
